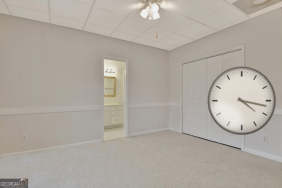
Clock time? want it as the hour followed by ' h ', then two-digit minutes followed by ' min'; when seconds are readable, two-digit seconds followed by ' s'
4 h 17 min
